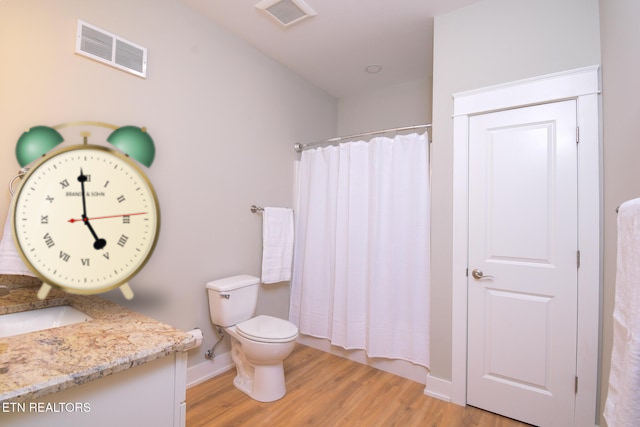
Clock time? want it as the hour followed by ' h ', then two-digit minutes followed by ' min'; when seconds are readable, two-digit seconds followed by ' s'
4 h 59 min 14 s
